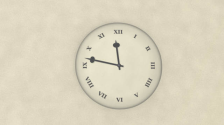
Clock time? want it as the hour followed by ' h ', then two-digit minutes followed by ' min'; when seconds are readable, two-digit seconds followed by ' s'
11 h 47 min
